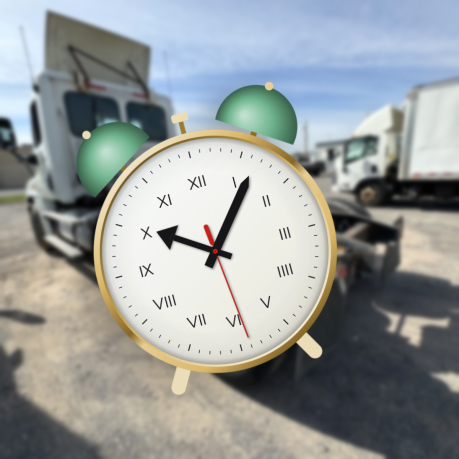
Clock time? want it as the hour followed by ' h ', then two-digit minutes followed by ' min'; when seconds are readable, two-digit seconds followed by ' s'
10 h 06 min 29 s
